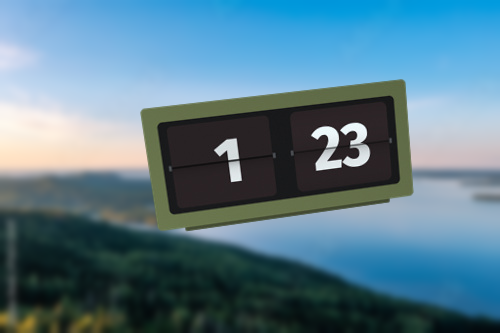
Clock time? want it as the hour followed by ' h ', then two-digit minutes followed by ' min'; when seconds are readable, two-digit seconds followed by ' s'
1 h 23 min
